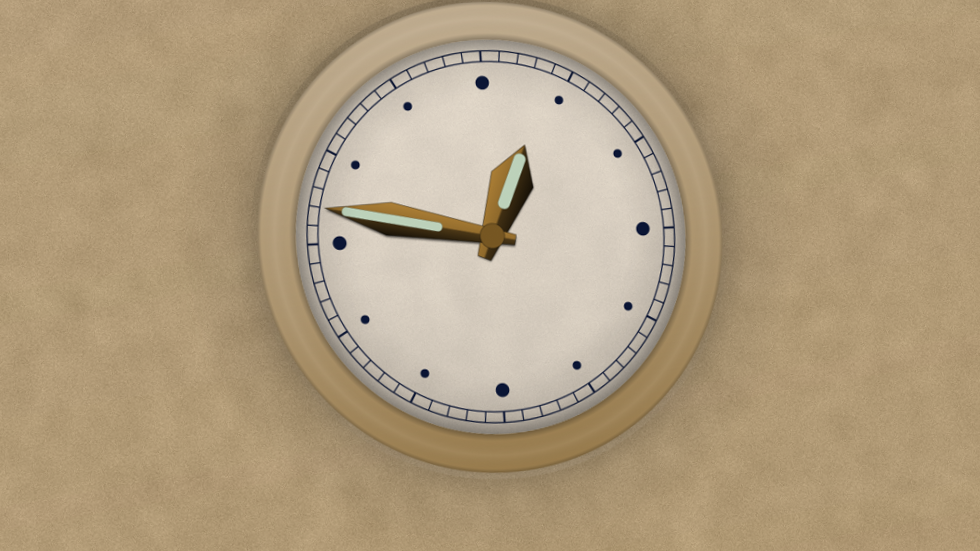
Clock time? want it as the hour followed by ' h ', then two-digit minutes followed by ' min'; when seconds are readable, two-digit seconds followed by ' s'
12 h 47 min
